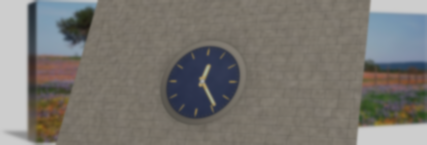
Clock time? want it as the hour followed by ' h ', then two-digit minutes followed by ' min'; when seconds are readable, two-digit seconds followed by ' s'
12 h 24 min
